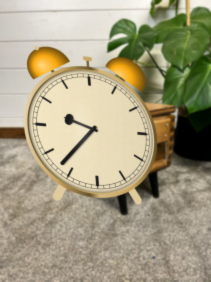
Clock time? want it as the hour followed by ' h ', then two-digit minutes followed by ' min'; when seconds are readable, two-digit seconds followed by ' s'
9 h 37 min
